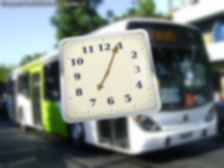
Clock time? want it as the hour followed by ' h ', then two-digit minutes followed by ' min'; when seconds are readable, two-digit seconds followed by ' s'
7 h 04 min
